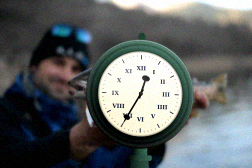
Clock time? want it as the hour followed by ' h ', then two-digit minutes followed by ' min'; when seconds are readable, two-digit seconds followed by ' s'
12 h 35 min
